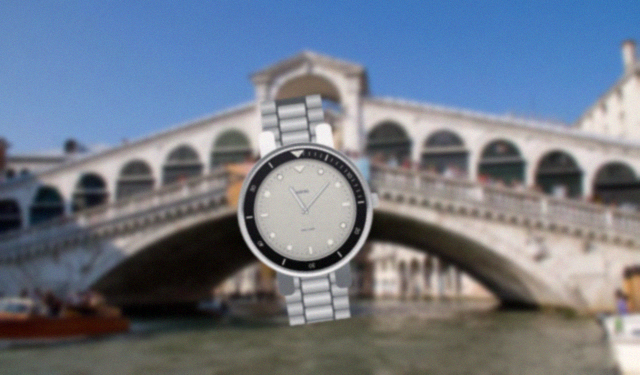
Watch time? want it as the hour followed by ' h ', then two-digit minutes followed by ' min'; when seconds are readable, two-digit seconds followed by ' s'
11 h 08 min
